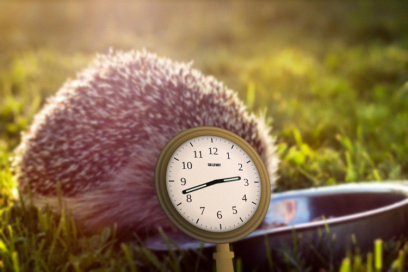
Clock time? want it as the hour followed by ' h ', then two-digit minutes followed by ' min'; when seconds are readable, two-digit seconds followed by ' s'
2 h 42 min
